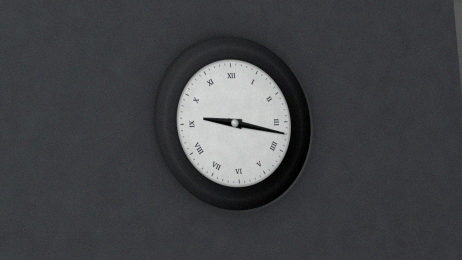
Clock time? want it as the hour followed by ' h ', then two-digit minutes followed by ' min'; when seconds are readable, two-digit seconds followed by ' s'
9 h 17 min
